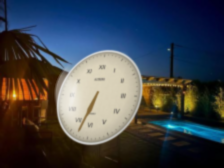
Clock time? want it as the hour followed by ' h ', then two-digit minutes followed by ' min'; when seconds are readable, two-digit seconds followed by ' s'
6 h 33 min
